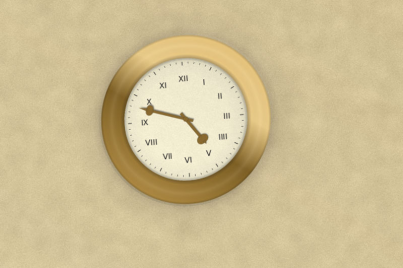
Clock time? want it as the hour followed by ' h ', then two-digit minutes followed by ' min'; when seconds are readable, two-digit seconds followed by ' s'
4 h 48 min
